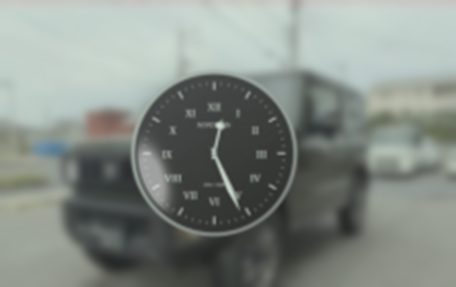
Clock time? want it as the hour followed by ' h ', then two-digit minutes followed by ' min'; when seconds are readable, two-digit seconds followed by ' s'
12 h 26 min
